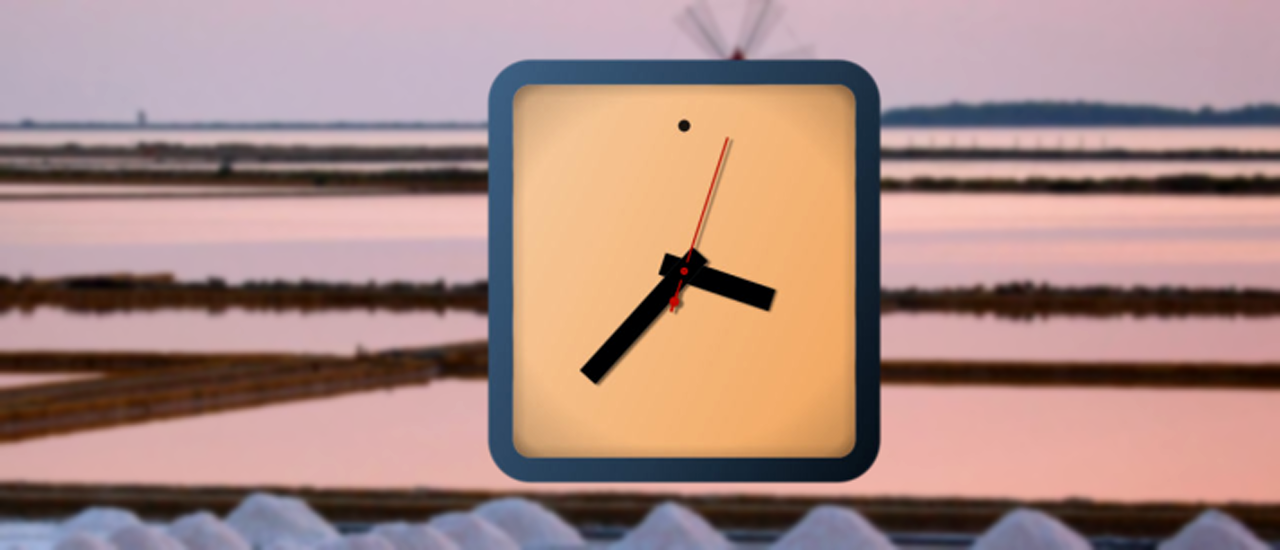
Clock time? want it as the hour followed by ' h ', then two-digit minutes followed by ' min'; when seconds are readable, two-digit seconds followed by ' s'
3 h 37 min 03 s
